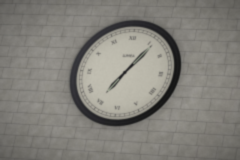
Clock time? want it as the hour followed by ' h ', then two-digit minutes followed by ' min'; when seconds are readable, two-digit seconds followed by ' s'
7 h 06 min
